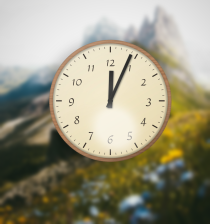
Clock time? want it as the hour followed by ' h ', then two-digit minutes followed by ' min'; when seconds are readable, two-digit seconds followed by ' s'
12 h 04 min
